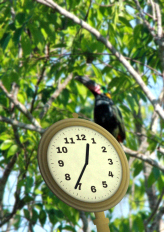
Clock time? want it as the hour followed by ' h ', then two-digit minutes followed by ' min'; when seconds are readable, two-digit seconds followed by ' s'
12 h 36 min
